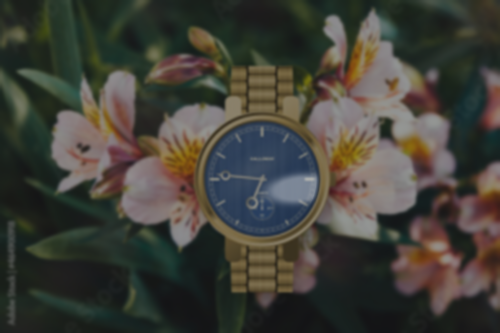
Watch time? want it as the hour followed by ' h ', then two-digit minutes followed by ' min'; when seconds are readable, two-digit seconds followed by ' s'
6 h 46 min
